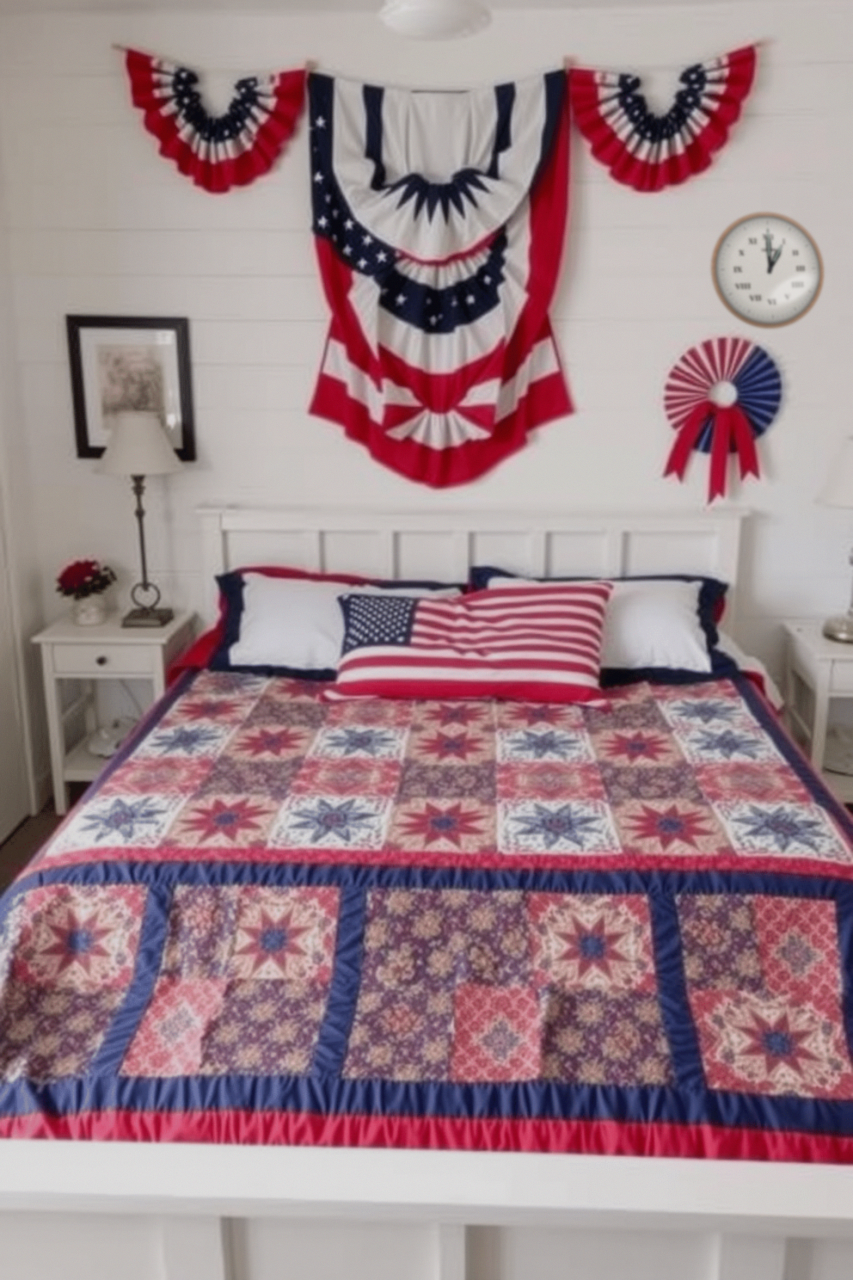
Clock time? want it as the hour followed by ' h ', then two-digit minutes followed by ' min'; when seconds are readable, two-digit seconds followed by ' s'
1 h 00 min
